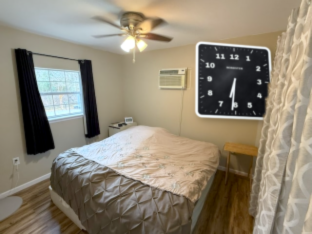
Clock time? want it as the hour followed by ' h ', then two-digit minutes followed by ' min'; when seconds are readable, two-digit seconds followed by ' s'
6 h 31 min
